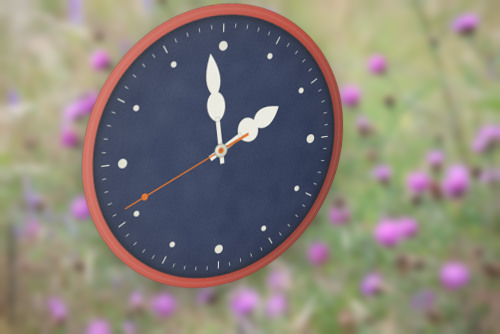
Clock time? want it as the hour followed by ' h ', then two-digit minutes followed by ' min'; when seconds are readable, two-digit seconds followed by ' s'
1 h 58 min 41 s
